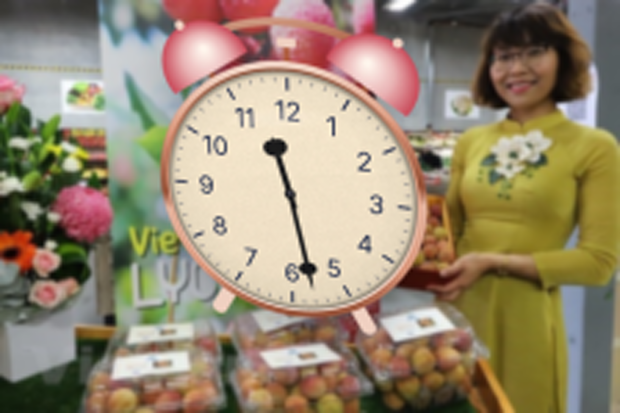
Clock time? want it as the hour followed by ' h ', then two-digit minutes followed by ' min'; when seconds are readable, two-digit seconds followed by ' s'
11 h 28 min
